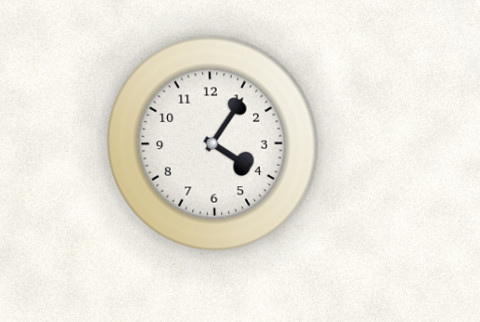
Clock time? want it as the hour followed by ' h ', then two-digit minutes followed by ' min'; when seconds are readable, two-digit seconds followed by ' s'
4 h 06 min
